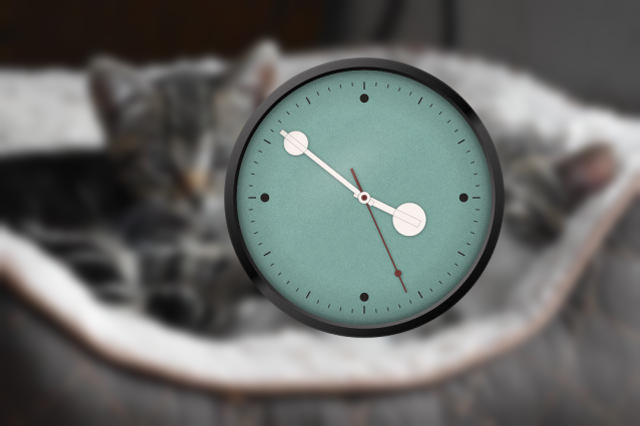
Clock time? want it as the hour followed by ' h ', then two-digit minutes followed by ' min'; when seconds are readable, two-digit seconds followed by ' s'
3 h 51 min 26 s
